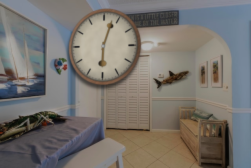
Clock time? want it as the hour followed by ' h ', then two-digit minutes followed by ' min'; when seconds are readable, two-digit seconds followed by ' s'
6 h 03 min
